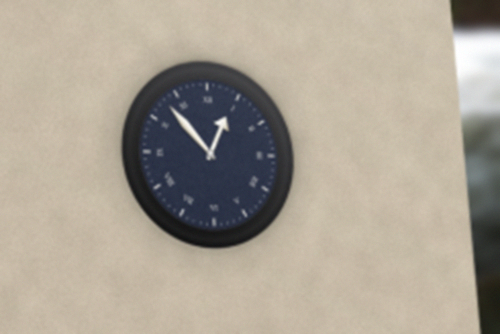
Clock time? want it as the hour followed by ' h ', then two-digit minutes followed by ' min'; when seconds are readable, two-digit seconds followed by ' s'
12 h 53 min
